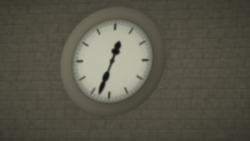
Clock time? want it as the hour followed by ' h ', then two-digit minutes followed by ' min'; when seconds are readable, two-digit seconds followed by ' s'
12 h 33 min
